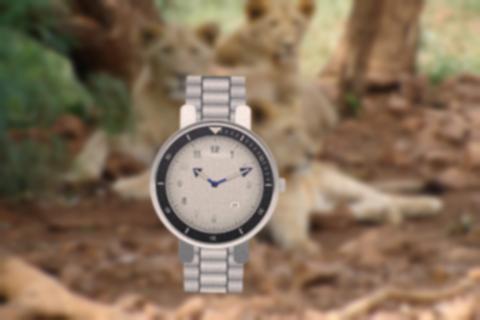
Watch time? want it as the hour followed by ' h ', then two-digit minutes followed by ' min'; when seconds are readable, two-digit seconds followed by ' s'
10 h 11 min
